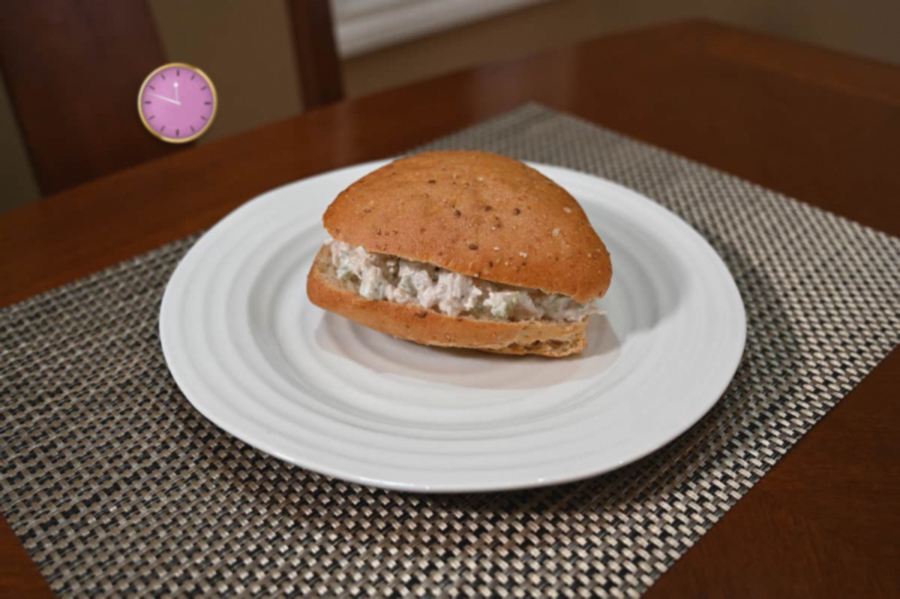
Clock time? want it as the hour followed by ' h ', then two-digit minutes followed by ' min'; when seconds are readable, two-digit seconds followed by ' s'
11 h 48 min
